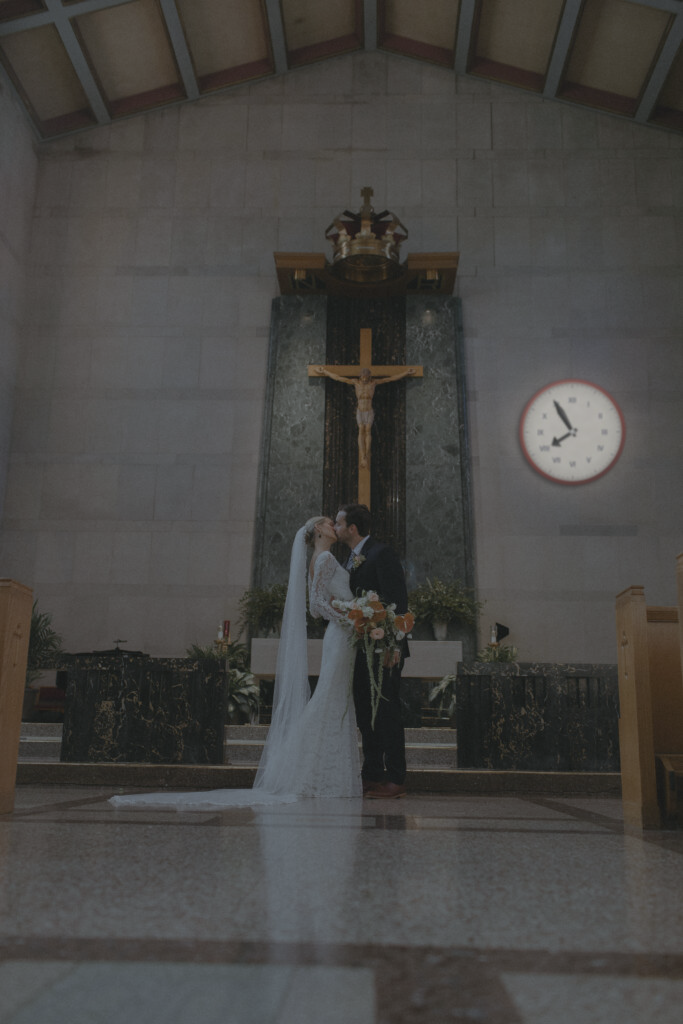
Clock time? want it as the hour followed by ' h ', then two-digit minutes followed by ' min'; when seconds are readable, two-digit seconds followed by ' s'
7 h 55 min
